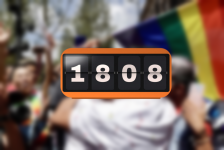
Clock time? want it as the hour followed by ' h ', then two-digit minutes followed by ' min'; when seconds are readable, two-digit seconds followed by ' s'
18 h 08 min
